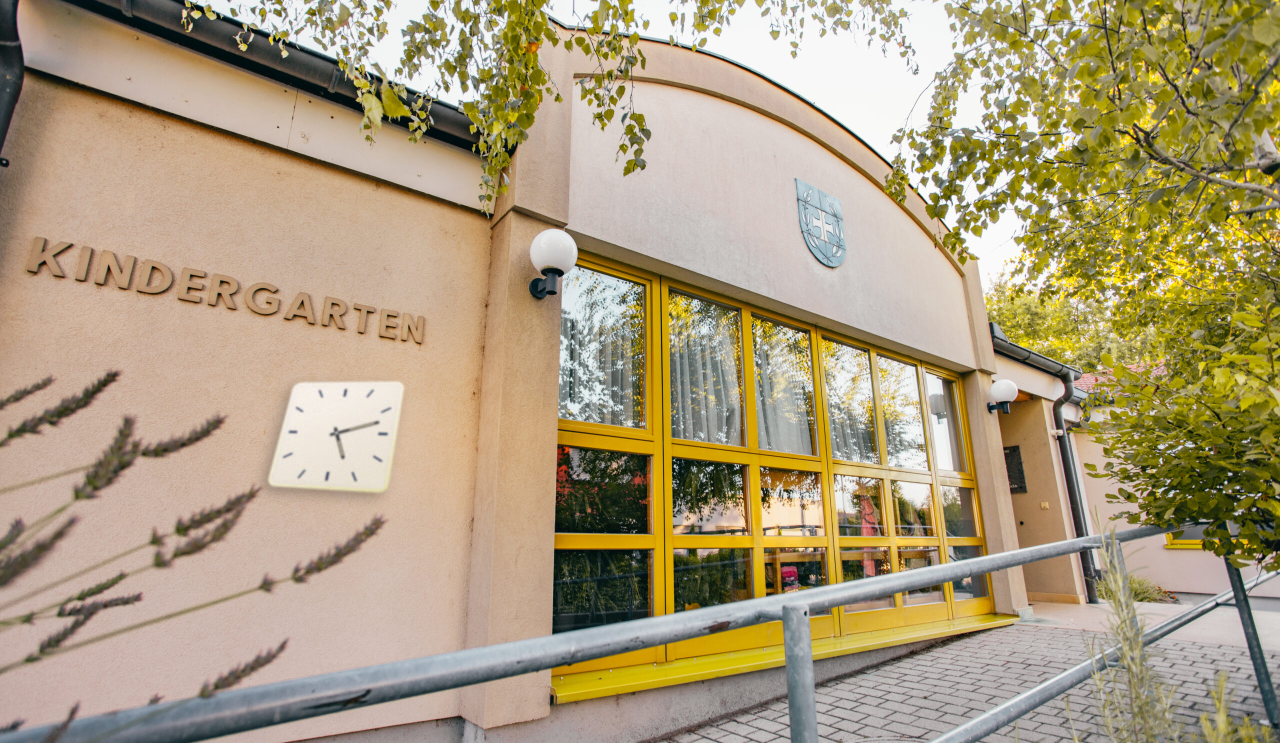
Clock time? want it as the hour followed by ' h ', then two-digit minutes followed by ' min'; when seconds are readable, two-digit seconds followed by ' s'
5 h 12 min
